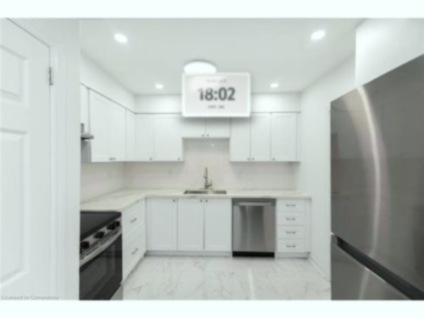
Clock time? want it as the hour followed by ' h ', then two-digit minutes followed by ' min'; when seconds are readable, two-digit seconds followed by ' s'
18 h 02 min
